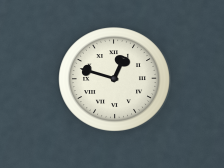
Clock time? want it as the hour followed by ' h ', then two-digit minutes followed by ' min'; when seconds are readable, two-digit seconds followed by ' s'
12 h 48 min
